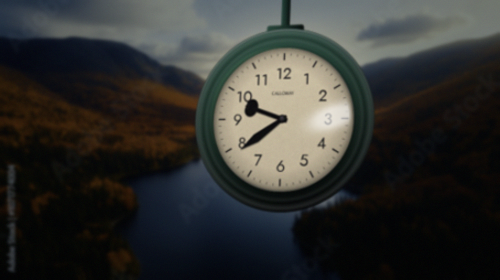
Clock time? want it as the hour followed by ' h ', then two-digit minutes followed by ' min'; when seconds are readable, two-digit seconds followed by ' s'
9 h 39 min
